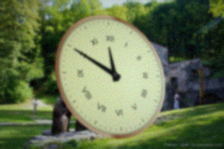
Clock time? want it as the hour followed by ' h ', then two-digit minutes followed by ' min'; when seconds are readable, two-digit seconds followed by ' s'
11 h 50 min
